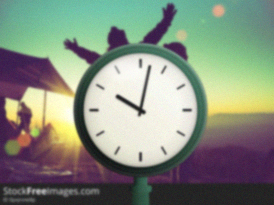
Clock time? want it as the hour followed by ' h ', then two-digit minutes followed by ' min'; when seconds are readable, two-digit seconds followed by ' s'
10 h 02 min
